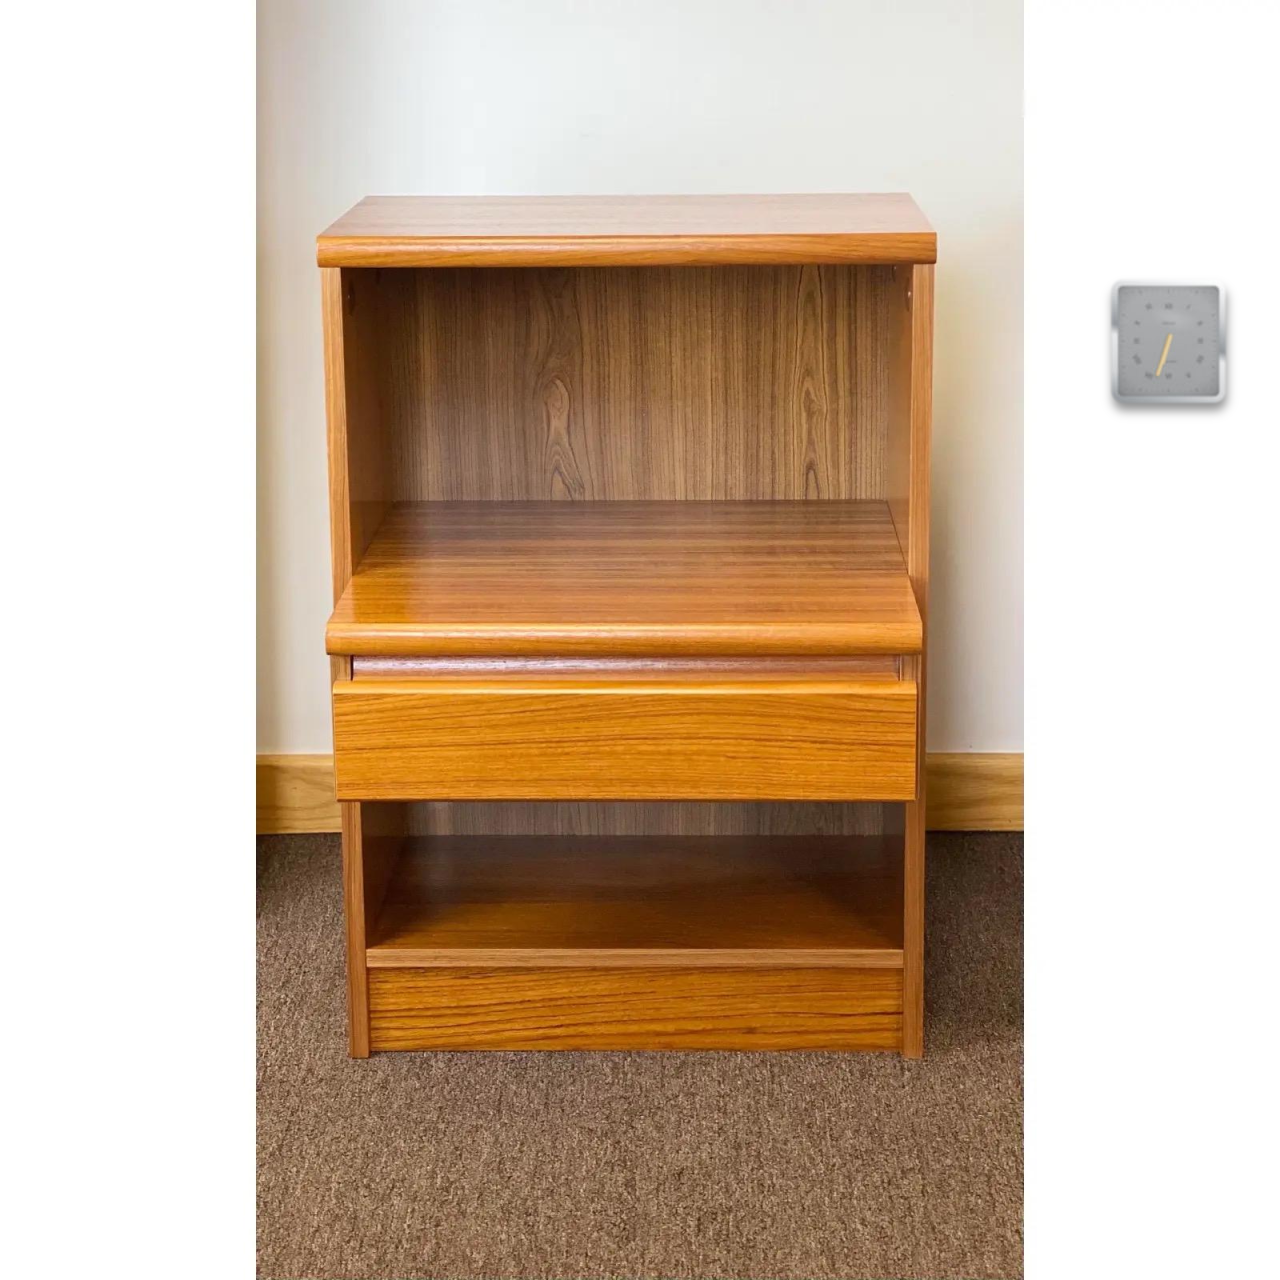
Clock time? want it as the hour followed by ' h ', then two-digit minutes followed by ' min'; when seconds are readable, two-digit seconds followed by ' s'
6 h 33 min
